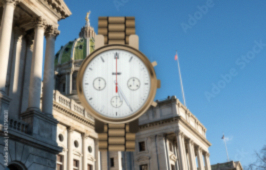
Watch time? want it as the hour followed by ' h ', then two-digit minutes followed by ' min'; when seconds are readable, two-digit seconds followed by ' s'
5 h 25 min
